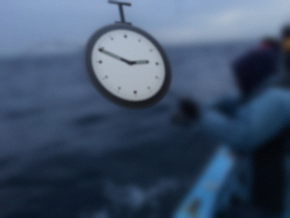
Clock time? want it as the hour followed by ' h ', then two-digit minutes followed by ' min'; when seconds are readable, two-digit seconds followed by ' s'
2 h 49 min
